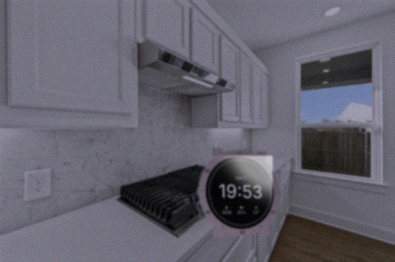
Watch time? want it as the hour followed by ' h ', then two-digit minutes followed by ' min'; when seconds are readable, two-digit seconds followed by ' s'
19 h 53 min
